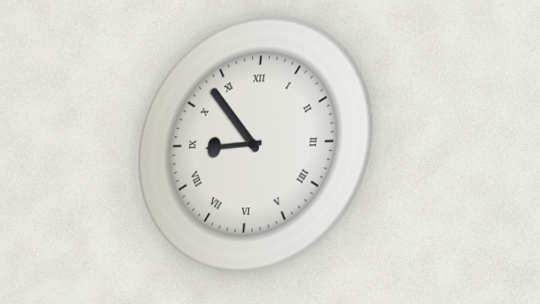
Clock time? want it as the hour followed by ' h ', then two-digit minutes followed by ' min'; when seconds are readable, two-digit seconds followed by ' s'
8 h 53 min
